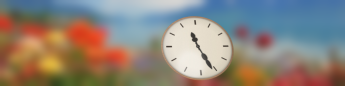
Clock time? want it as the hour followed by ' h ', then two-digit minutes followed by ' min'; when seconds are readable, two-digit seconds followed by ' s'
11 h 26 min
